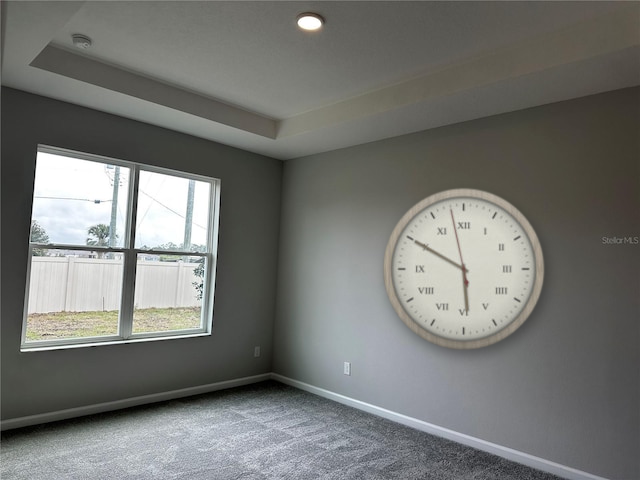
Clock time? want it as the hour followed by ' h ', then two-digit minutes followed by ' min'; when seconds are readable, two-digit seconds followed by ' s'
5 h 49 min 58 s
